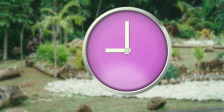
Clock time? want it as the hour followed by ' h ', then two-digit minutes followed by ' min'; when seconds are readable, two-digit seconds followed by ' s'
9 h 00 min
